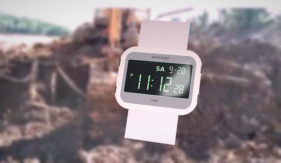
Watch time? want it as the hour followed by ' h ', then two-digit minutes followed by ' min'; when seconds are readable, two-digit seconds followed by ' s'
11 h 12 min 28 s
